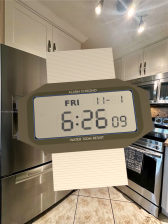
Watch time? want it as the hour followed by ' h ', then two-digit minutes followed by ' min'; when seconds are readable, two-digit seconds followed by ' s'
6 h 26 min 09 s
